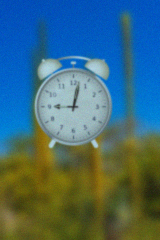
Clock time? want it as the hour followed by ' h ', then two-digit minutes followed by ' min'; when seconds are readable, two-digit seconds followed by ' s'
9 h 02 min
